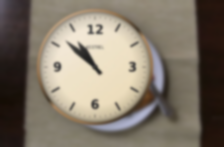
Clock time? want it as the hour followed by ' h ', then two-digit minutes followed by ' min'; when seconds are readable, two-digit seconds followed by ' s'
10 h 52 min
